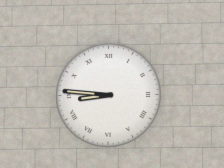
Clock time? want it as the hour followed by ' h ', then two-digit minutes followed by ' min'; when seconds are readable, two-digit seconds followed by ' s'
8 h 46 min
